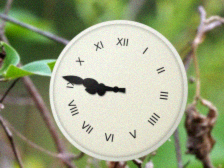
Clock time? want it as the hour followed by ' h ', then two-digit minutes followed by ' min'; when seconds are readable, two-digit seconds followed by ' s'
8 h 46 min
